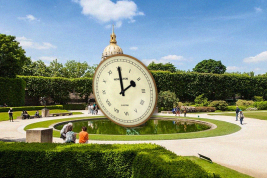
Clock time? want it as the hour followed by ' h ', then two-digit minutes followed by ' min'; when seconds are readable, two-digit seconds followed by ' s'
2 h 00 min
